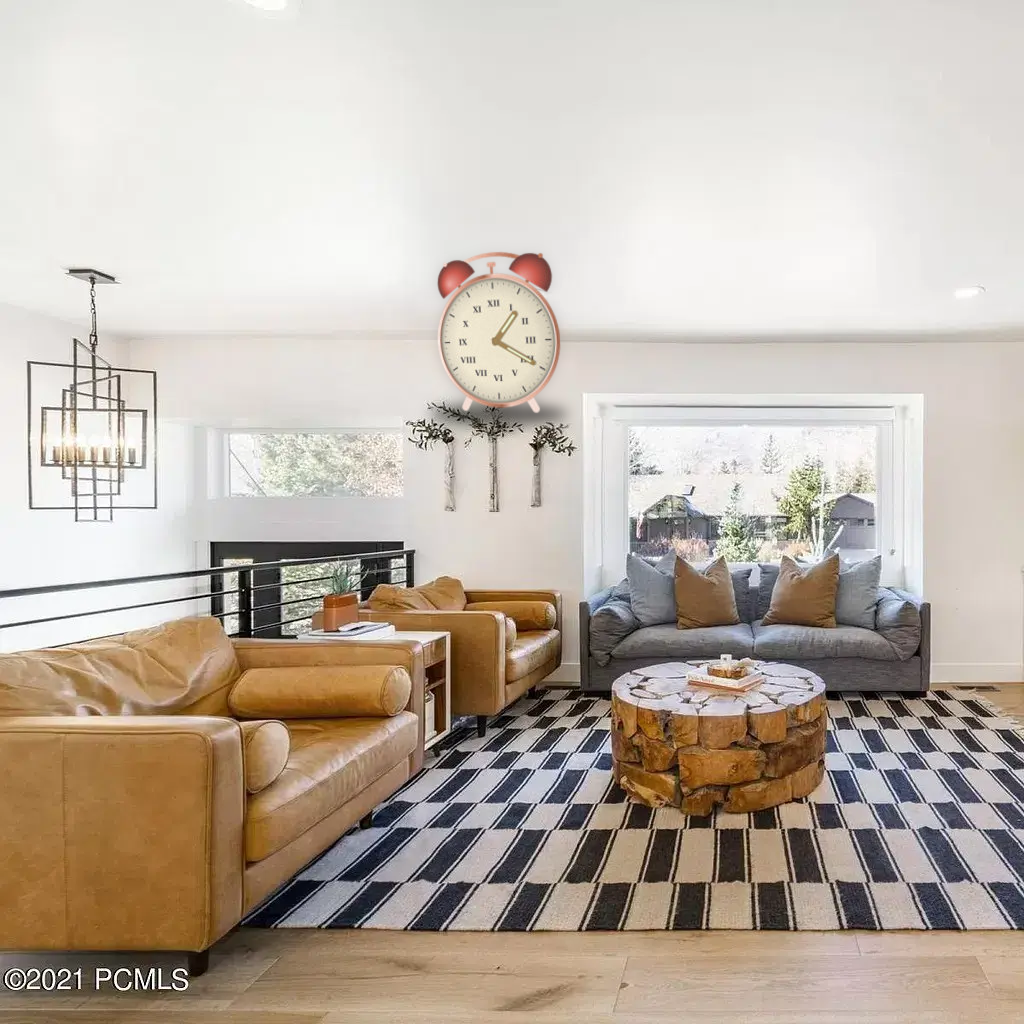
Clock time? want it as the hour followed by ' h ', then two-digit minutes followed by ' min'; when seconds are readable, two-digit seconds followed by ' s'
1 h 20 min
